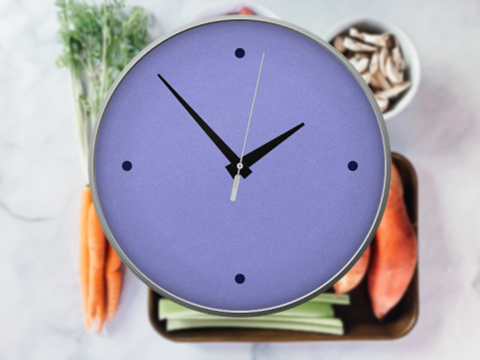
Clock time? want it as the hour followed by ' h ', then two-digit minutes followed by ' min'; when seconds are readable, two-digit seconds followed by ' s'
1 h 53 min 02 s
